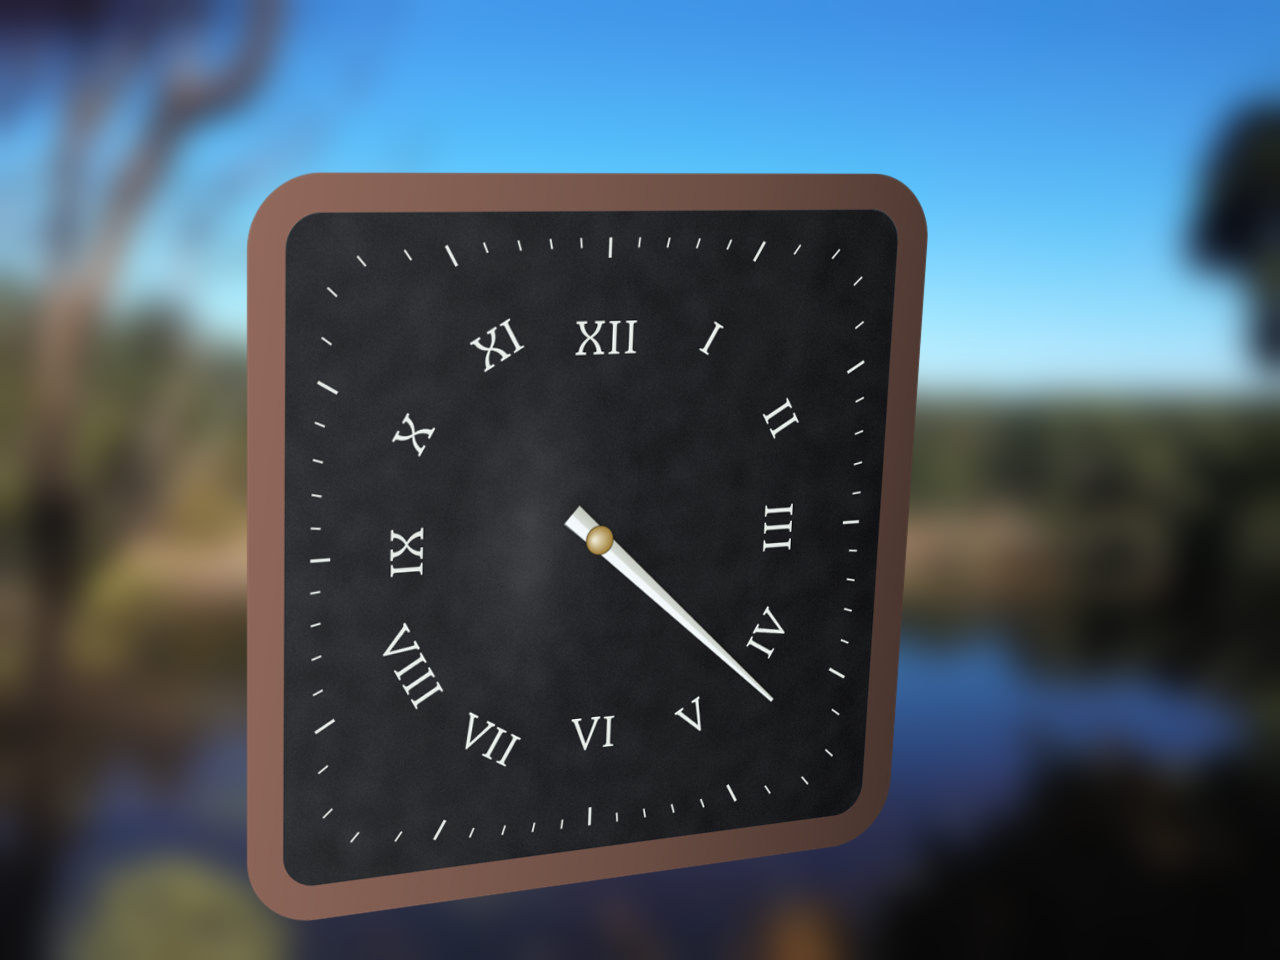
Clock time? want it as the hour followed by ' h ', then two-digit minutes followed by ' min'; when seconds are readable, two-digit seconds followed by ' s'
4 h 22 min
